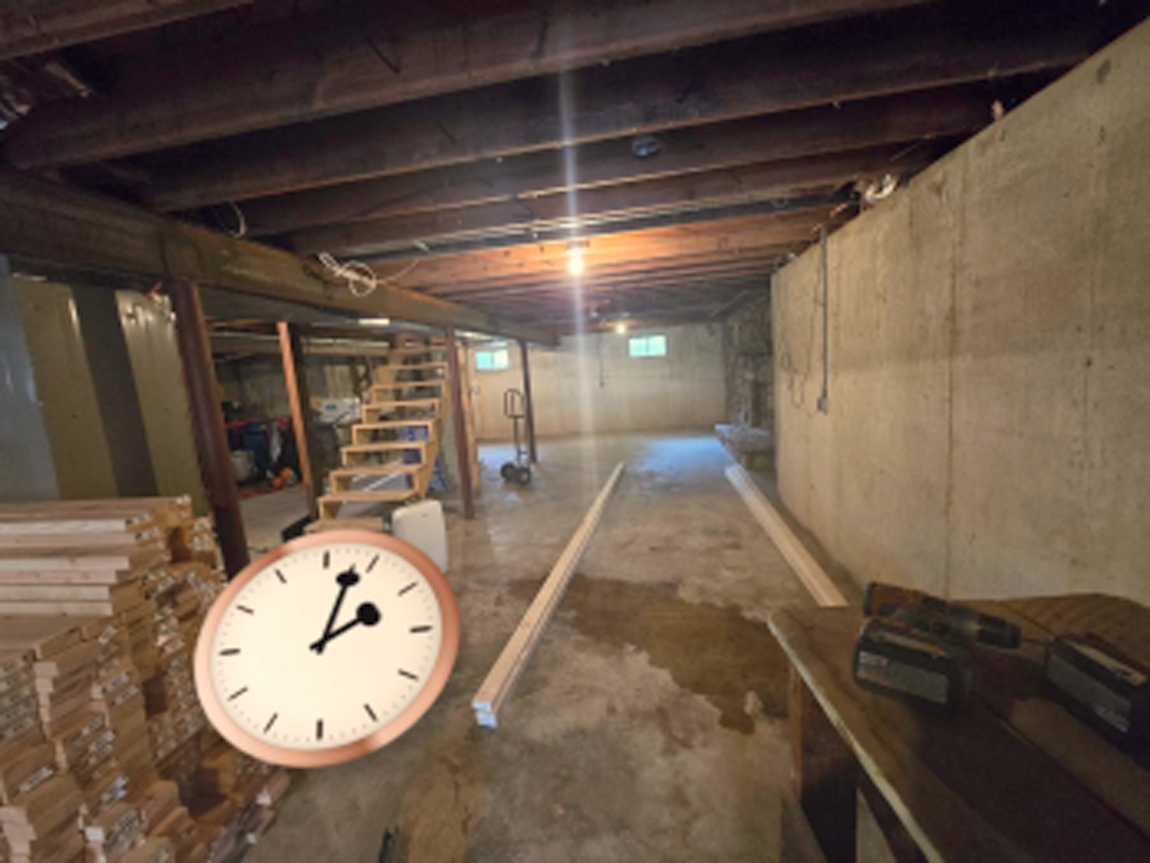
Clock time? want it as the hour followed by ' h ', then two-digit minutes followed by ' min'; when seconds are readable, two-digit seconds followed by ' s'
2 h 03 min
